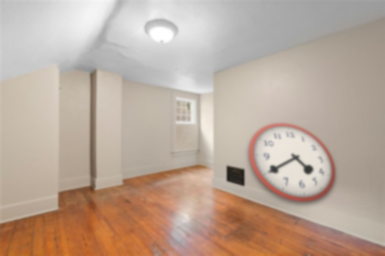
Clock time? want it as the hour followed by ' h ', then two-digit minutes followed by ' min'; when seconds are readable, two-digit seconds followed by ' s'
4 h 40 min
